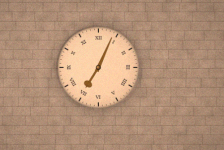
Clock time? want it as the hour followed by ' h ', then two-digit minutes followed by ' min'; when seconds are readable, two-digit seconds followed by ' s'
7 h 04 min
